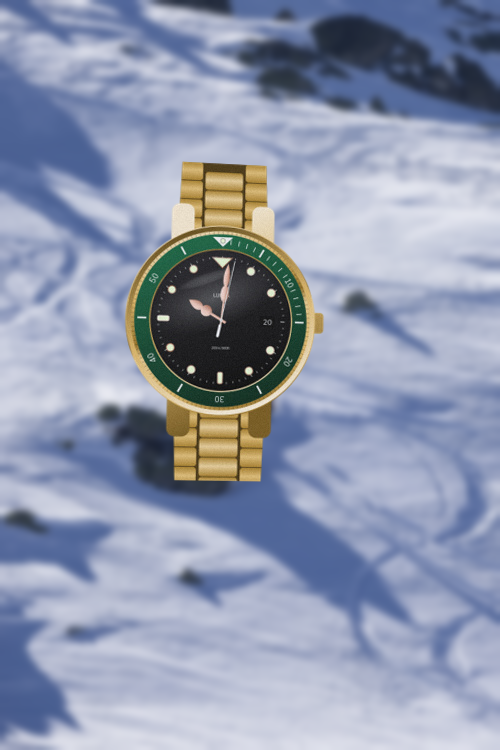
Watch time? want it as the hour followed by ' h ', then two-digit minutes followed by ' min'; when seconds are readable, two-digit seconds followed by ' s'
10 h 01 min 02 s
